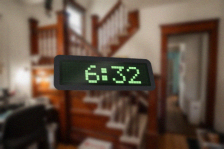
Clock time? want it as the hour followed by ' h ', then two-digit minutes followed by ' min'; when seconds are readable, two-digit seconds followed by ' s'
6 h 32 min
